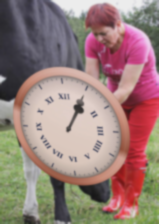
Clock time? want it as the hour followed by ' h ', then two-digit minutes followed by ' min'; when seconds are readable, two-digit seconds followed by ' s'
1 h 05 min
